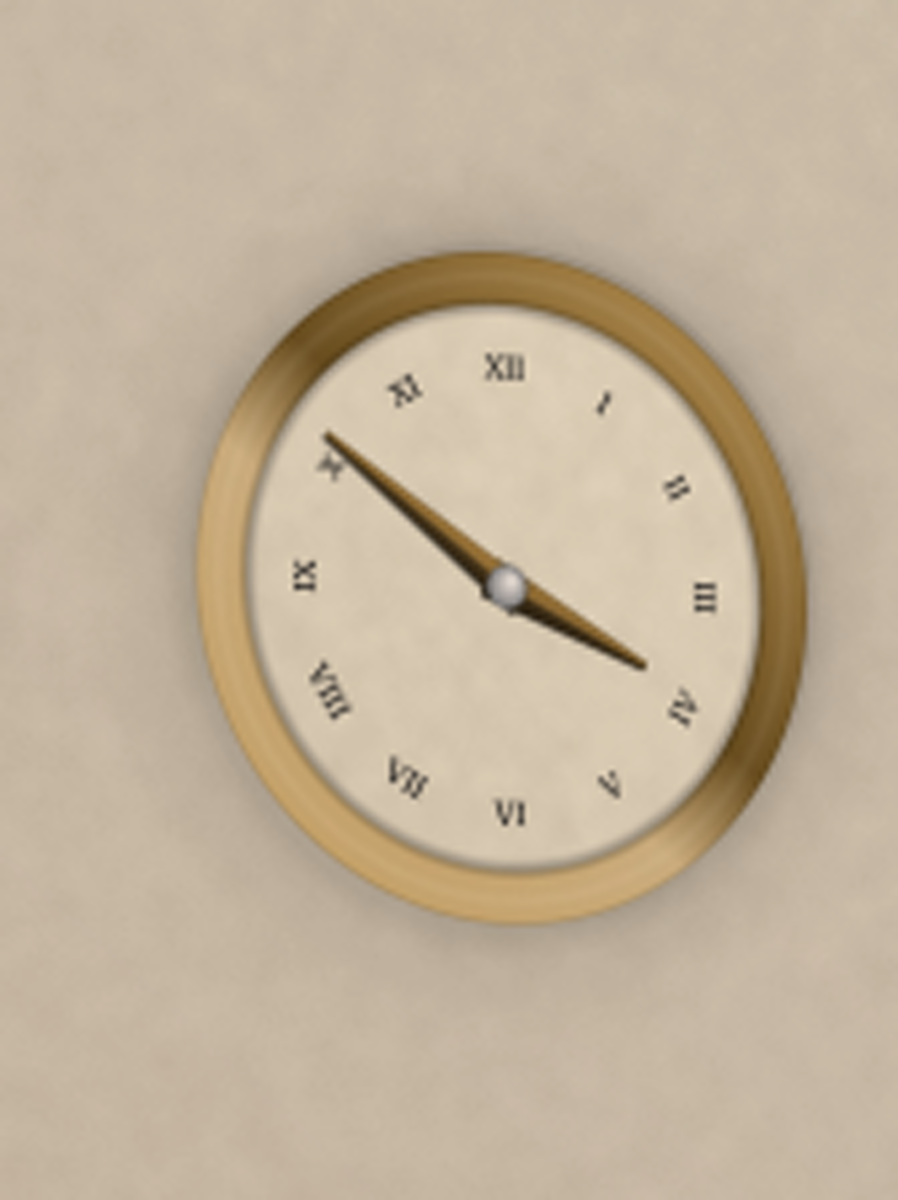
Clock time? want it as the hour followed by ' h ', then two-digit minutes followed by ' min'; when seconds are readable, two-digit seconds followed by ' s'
3 h 51 min
